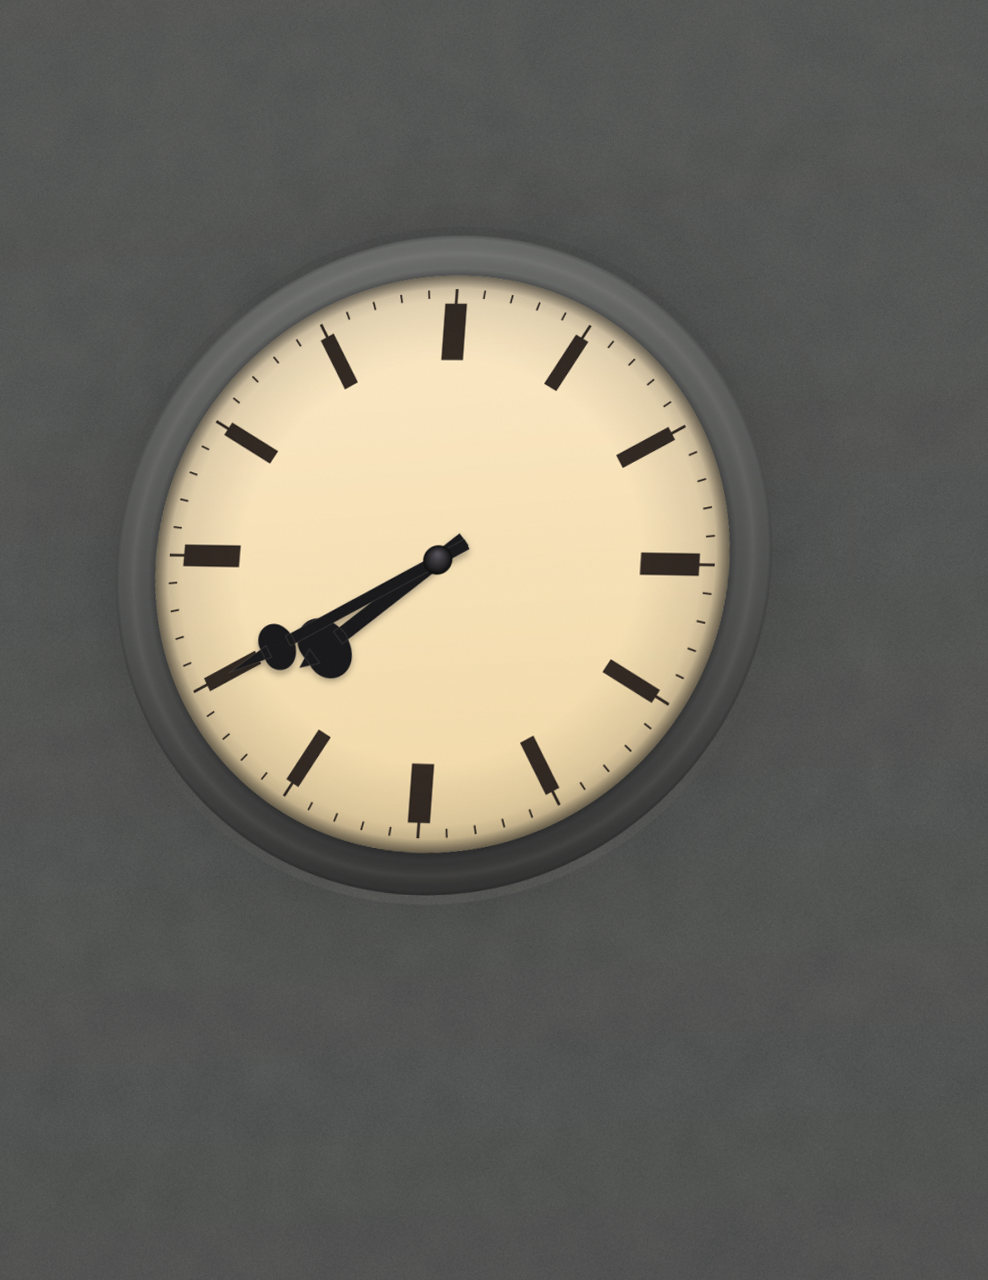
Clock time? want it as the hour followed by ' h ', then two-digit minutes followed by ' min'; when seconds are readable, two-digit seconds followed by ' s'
7 h 40 min
